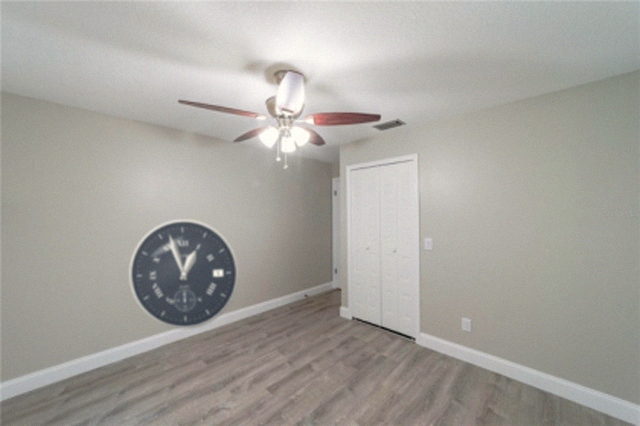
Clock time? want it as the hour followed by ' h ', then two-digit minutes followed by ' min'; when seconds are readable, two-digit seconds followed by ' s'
12 h 57 min
